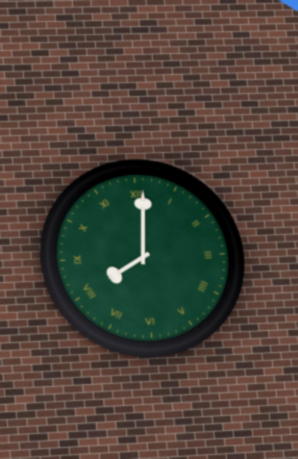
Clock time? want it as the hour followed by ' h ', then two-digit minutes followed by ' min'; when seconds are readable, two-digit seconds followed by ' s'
8 h 01 min
